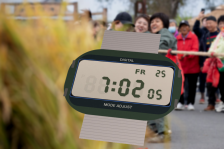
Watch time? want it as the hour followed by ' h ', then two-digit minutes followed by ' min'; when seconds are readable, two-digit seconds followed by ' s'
7 h 02 min 05 s
